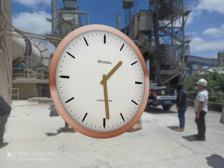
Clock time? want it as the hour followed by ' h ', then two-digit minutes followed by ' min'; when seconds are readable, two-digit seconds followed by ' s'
1 h 29 min
